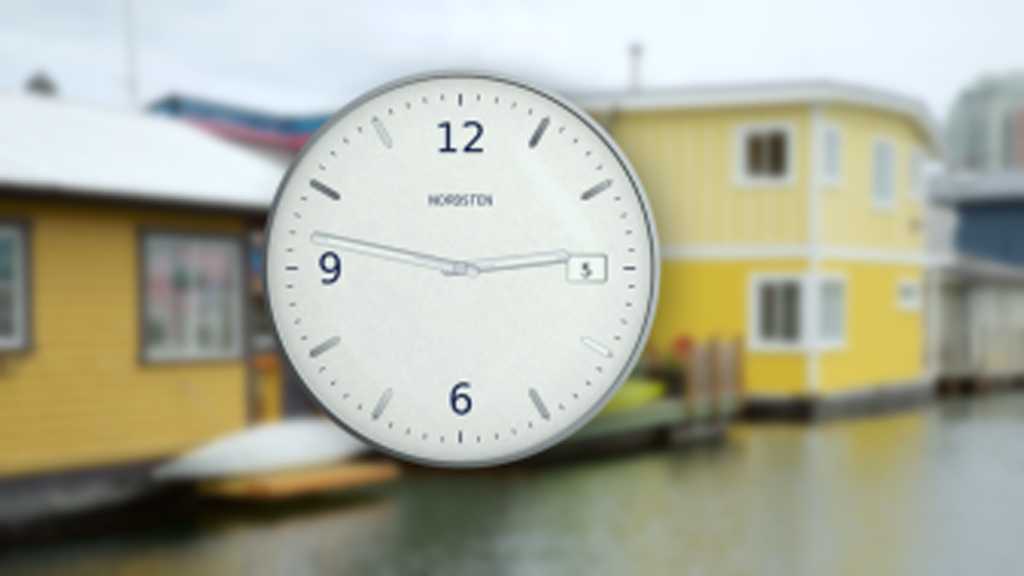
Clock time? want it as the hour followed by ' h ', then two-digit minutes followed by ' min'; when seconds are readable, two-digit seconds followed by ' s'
2 h 47 min
